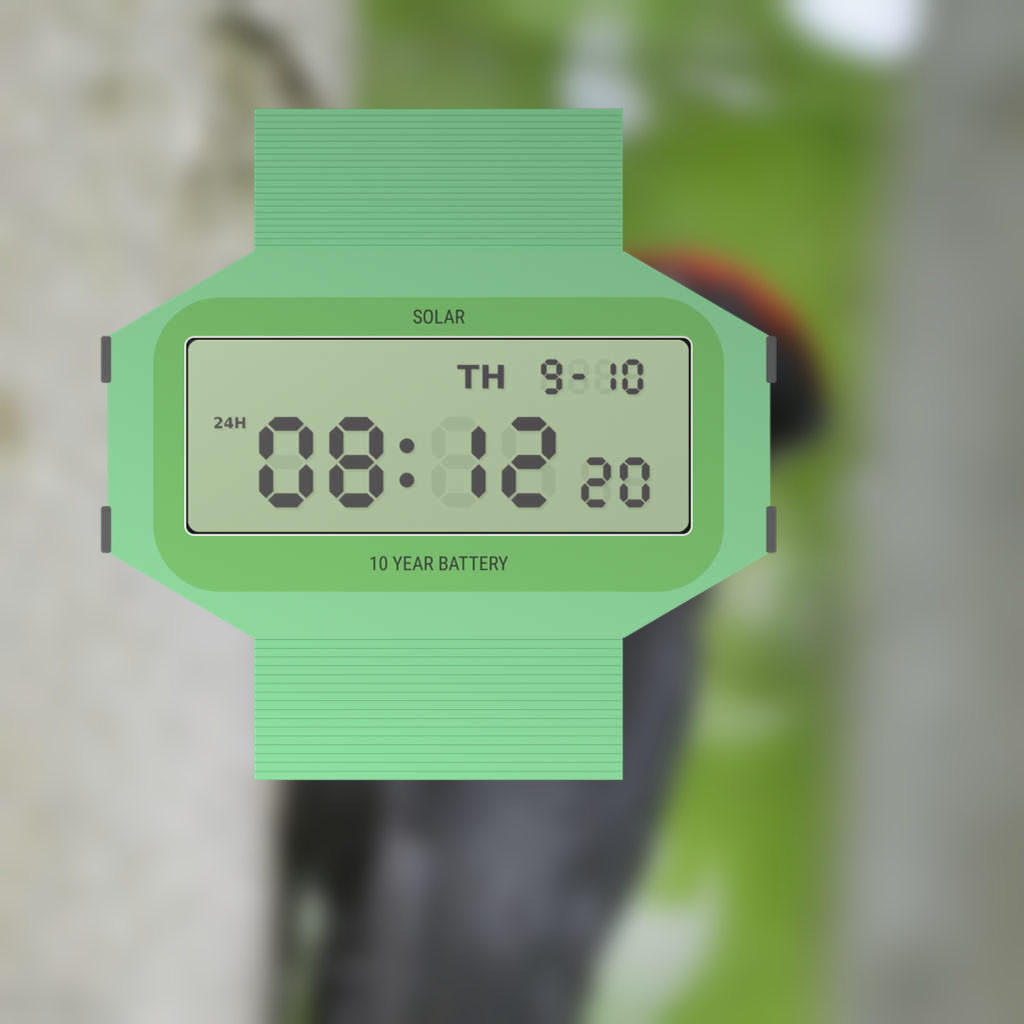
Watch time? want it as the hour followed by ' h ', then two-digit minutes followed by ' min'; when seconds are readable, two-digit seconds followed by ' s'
8 h 12 min 20 s
